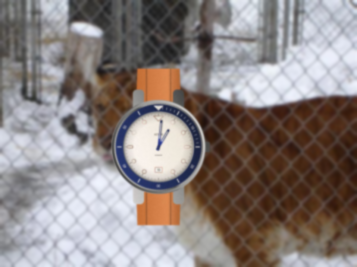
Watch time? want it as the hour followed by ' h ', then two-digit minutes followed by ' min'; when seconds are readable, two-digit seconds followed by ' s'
1 h 01 min
